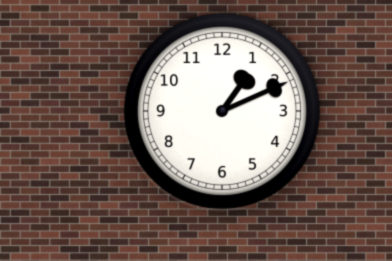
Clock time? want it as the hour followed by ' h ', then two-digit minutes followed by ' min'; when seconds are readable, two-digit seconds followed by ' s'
1 h 11 min
